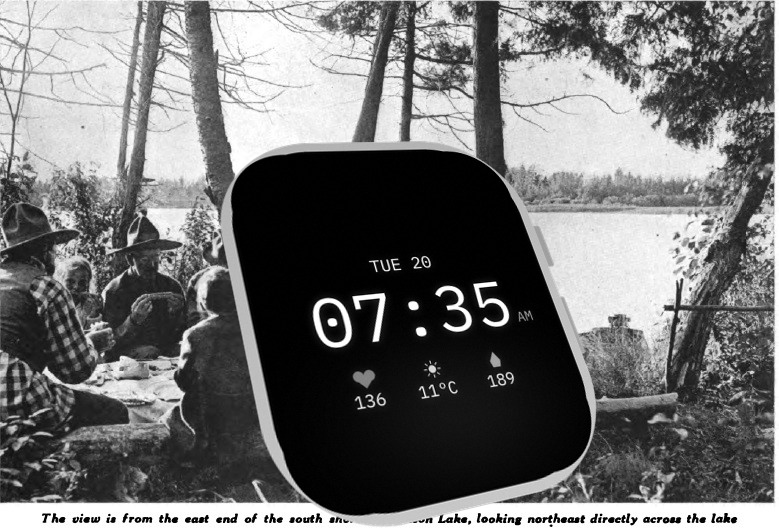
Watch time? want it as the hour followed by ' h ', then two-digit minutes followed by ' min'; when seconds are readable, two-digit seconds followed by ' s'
7 h 35 min
